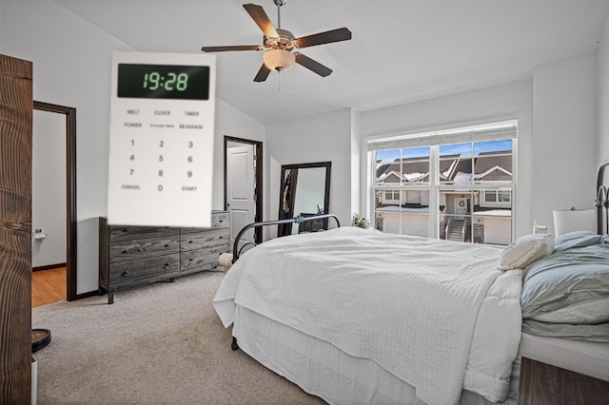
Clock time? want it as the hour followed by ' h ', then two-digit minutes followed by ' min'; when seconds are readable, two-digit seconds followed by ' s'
19 h 28 min
